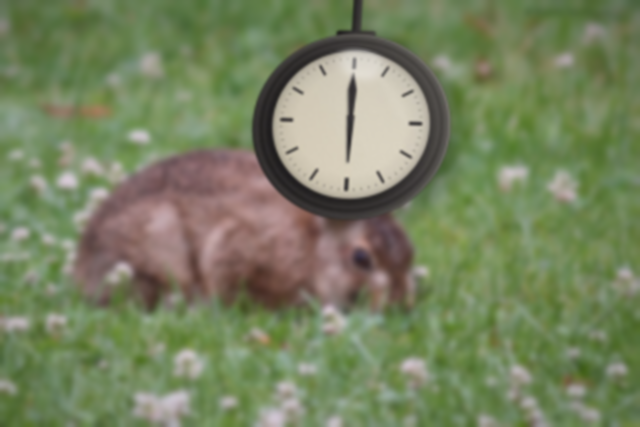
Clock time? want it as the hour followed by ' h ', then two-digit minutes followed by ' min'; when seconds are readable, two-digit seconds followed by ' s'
6 h 00 min
